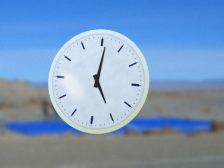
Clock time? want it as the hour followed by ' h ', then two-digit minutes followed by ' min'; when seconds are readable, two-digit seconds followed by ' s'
5 h 01 min
